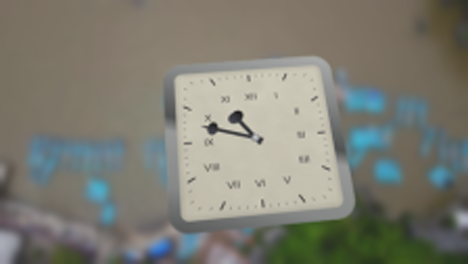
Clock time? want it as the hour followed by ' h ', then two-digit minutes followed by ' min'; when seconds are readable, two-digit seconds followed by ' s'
10 h 48 min
